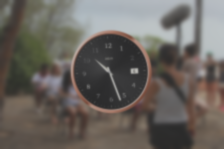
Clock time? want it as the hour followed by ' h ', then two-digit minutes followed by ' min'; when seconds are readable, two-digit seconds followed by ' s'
10 h 27 min
